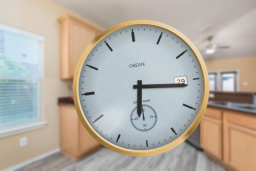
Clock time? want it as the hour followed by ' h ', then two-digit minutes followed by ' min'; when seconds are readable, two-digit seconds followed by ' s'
6 h 16 min
